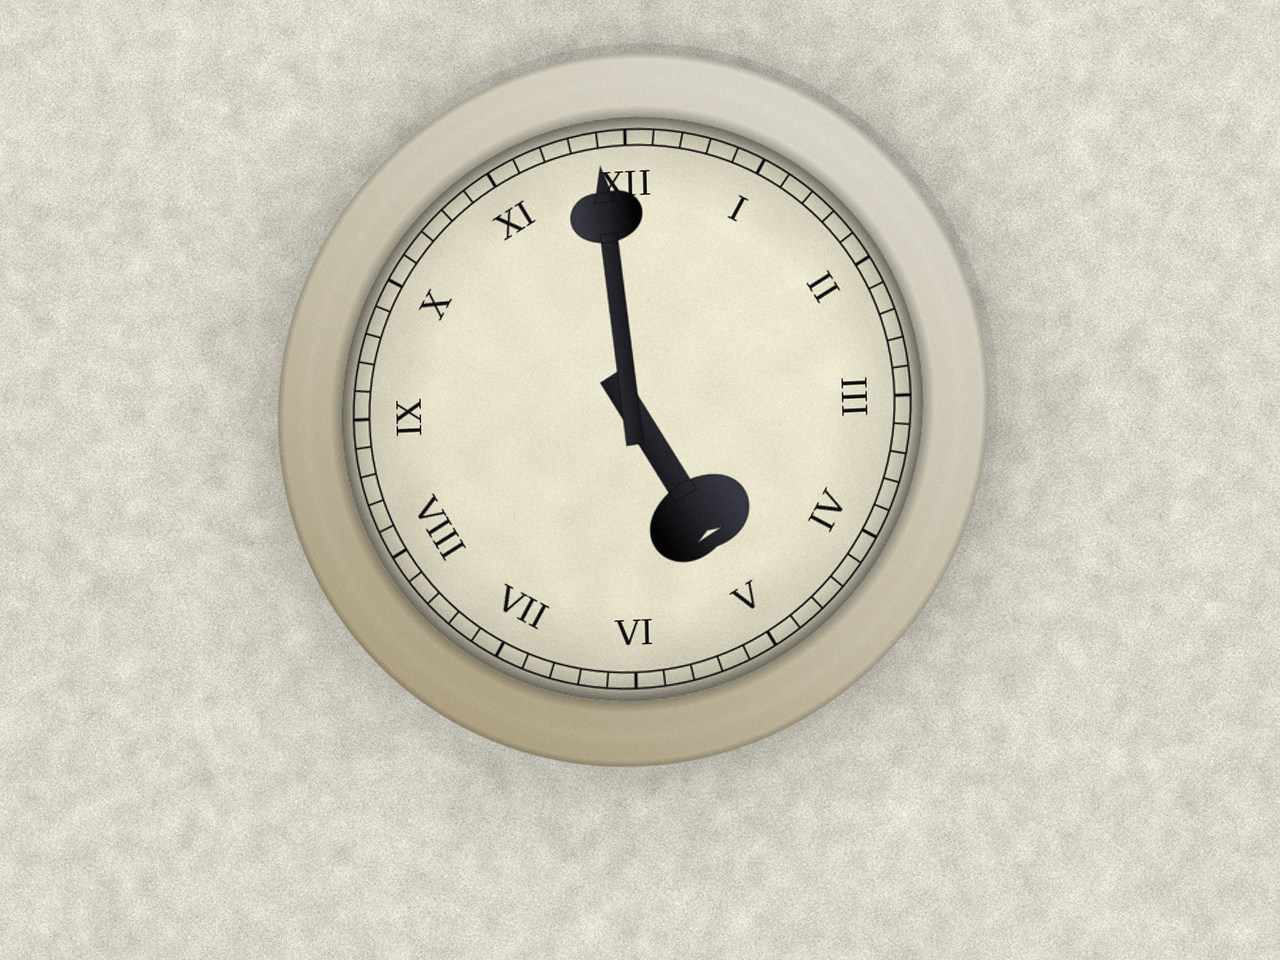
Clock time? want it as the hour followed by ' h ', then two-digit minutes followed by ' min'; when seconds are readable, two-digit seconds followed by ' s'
4 h 59 min
